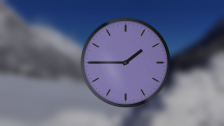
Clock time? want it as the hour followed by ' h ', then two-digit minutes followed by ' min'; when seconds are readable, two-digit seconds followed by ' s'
1 h 45 min
